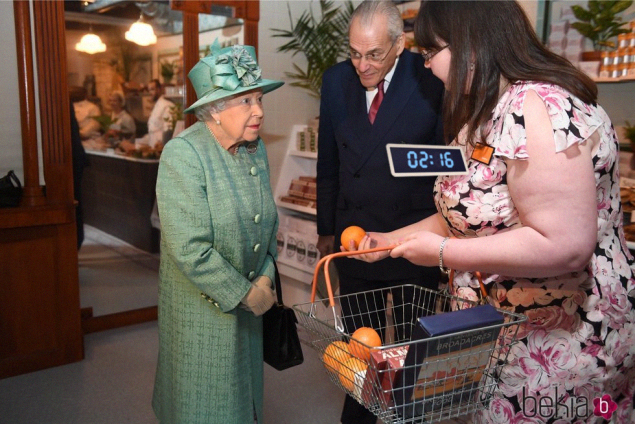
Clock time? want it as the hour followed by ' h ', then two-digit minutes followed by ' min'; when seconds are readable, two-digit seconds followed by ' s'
2 h 16 min
